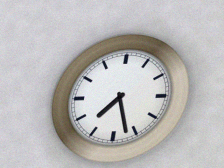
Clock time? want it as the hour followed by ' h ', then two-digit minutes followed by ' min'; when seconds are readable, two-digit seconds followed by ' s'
7 h 27 min
